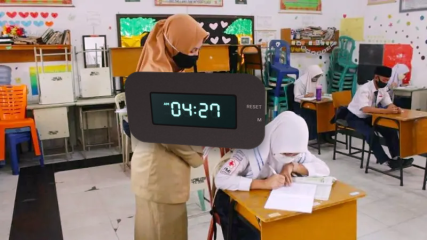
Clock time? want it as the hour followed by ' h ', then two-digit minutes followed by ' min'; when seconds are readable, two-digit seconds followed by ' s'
4 h 27 min
